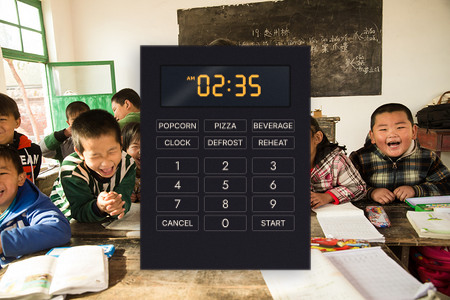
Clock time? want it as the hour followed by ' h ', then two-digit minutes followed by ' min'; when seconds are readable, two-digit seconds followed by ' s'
2 h 35 min
